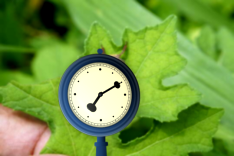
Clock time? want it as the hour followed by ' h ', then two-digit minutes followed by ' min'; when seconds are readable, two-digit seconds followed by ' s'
7 h 10 min
